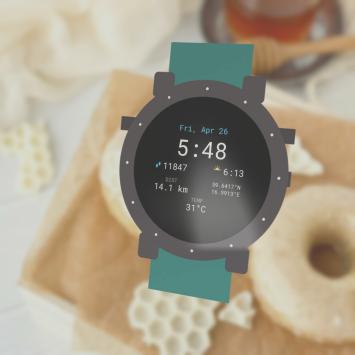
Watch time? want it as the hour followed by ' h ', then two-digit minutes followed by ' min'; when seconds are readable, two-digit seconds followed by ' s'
5 h 48 min
